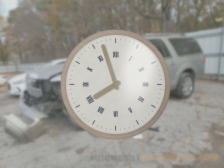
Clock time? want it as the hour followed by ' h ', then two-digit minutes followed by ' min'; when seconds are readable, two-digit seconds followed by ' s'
7 h 57 min
